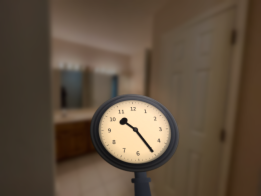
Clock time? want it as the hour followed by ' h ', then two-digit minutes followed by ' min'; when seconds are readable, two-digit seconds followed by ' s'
10 h 25 min
